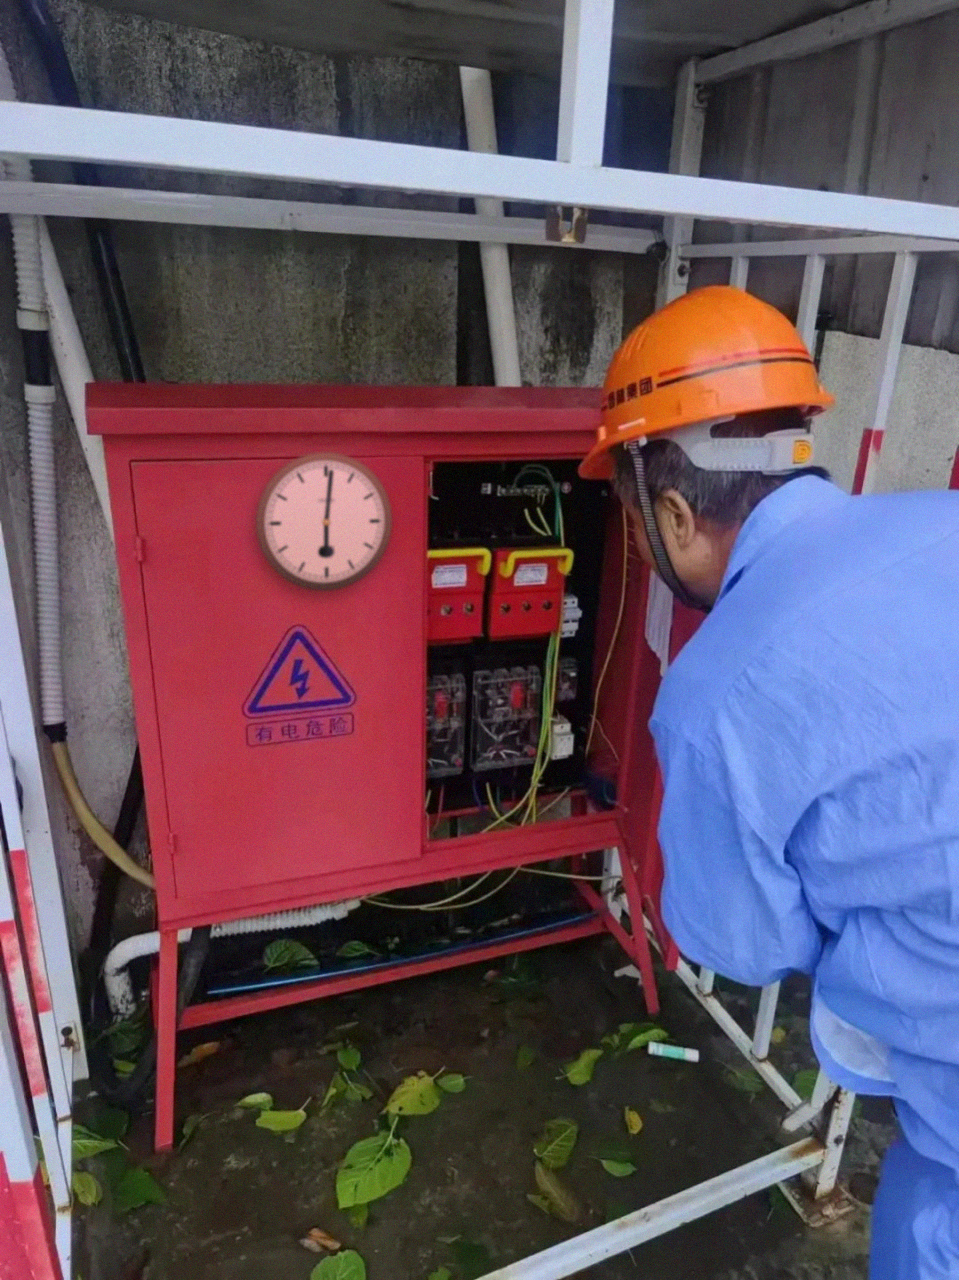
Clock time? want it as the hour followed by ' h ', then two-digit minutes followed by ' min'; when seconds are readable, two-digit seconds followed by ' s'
6 h 01 min
